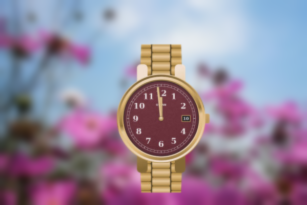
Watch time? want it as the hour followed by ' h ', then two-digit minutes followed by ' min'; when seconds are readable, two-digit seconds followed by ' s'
11 h 59 min
